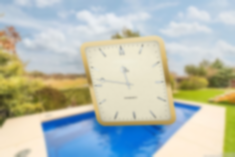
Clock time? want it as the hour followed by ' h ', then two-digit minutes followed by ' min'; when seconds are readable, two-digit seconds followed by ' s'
11 h 47 min
